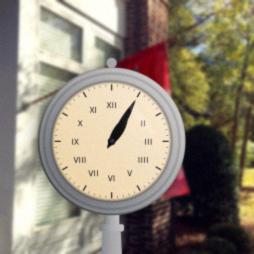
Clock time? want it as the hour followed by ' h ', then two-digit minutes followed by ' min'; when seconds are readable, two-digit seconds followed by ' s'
1 h 05 min
